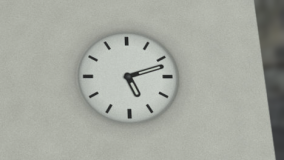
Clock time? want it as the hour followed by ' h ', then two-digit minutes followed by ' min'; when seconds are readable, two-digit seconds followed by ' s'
5 h 12 min
